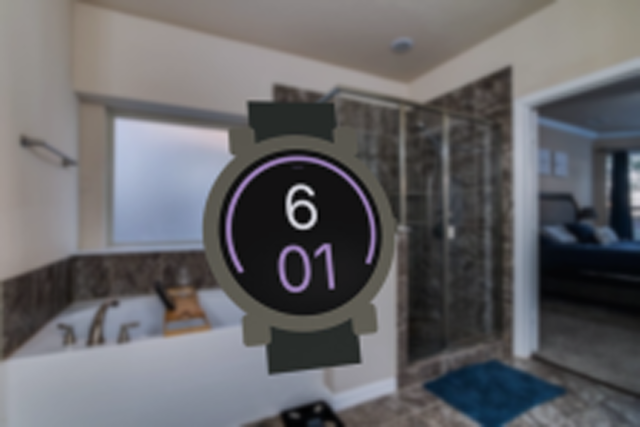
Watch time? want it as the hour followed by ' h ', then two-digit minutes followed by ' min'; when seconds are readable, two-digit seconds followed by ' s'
6 h 01 min
